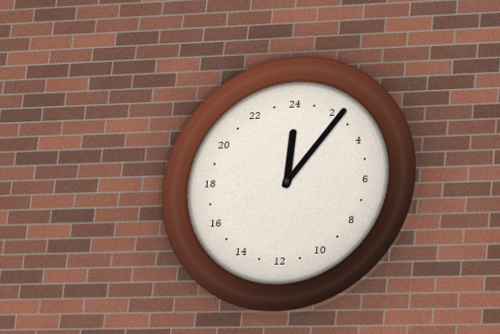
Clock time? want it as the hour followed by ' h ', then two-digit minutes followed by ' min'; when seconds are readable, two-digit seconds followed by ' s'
0 h 06 min
